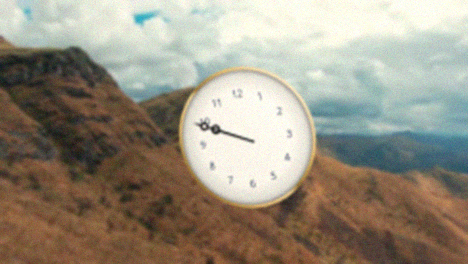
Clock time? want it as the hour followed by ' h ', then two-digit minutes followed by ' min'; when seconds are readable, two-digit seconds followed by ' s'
9 h 49 min
